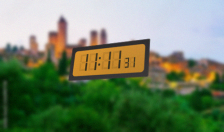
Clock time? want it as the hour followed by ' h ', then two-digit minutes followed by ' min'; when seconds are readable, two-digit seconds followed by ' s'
11 h 11 min 31 s
